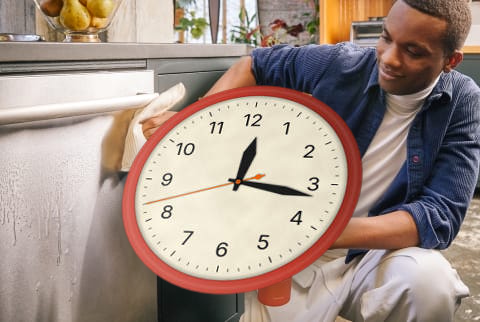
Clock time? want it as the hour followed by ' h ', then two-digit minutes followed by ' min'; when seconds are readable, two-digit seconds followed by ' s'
12 h 16 min 42 s
